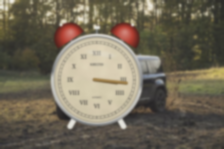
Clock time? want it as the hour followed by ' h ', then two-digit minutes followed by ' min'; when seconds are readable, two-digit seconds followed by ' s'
3 h 16 min
